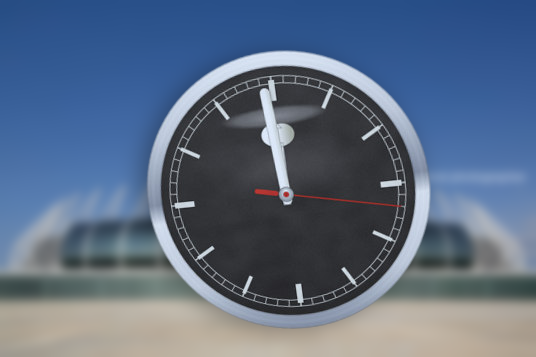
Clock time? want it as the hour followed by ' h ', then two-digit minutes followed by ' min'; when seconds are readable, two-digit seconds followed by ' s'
11 h 59 min 17 s
